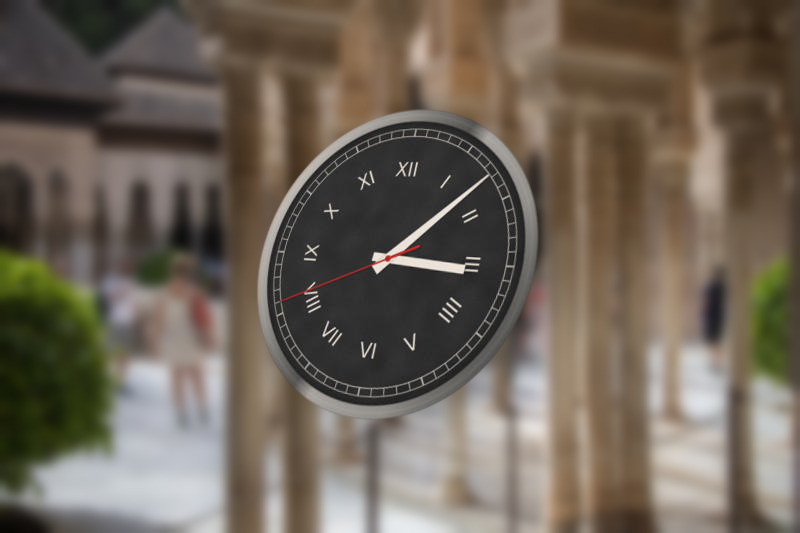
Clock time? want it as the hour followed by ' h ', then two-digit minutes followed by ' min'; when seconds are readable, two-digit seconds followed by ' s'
3 h 07 min 41 s
